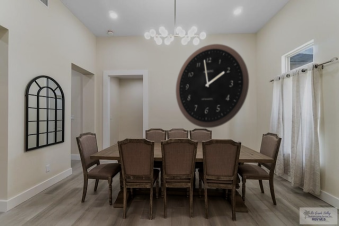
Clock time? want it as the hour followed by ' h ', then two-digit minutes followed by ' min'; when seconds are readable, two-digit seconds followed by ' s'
1 h 58 min
